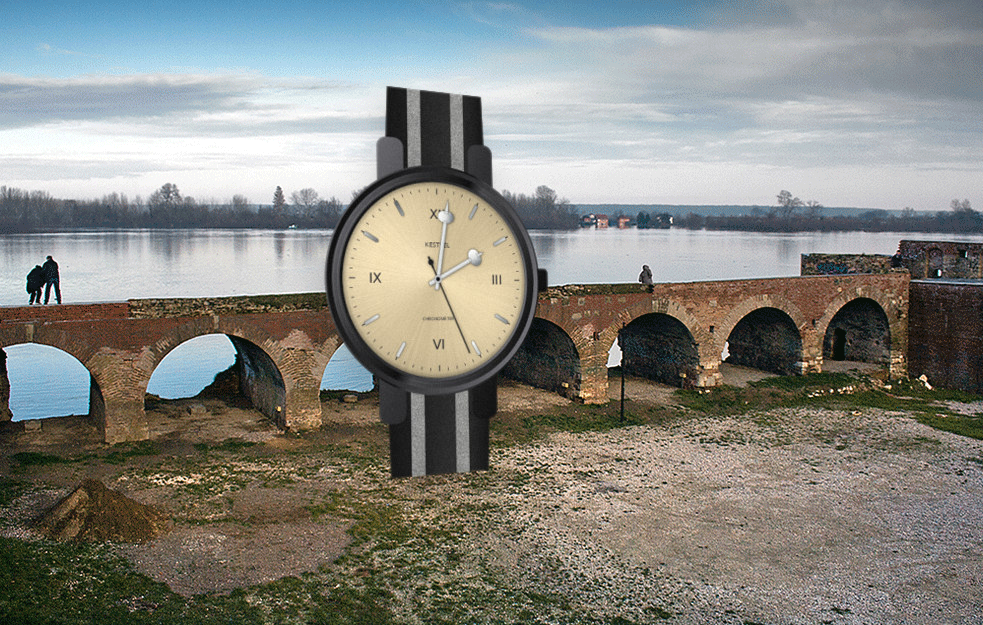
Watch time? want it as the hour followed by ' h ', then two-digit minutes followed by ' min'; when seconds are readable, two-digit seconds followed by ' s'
2 h 01 min 26 s
